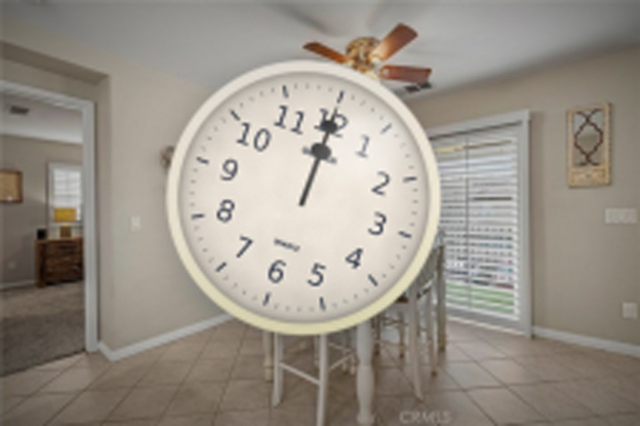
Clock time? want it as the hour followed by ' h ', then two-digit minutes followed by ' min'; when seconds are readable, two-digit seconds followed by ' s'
12 h 00 min
